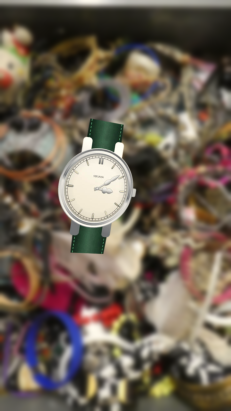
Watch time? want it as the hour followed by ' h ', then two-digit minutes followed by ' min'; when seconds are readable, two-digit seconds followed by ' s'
3 h 09 min
